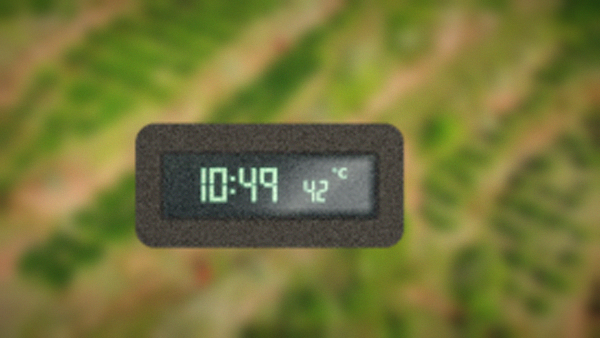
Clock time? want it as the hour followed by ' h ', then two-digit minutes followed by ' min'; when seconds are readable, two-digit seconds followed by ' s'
10 h 49 min
